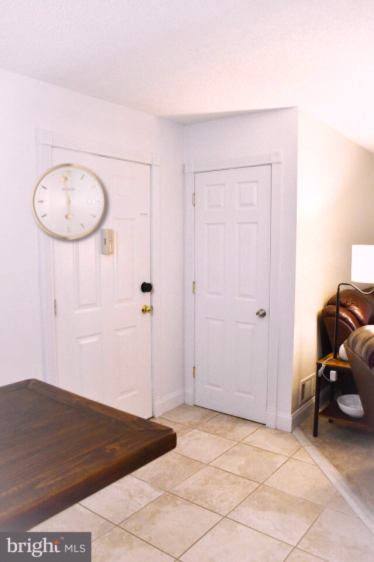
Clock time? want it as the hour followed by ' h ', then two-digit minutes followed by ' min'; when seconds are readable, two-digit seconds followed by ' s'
5 h 58 min
